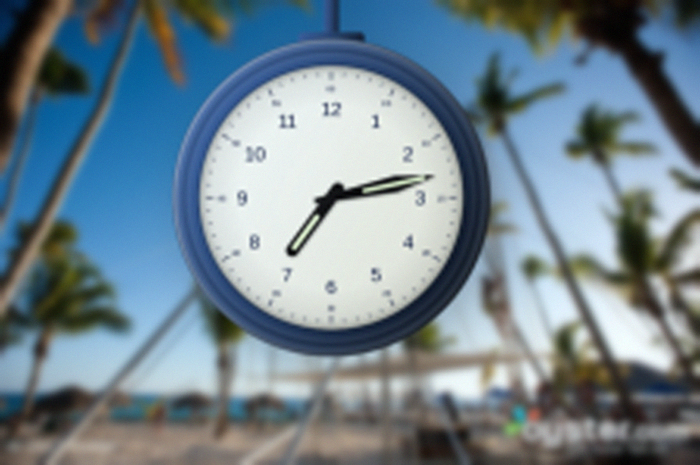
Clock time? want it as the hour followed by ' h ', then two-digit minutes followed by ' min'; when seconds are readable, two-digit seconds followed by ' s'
7 h 13 min
